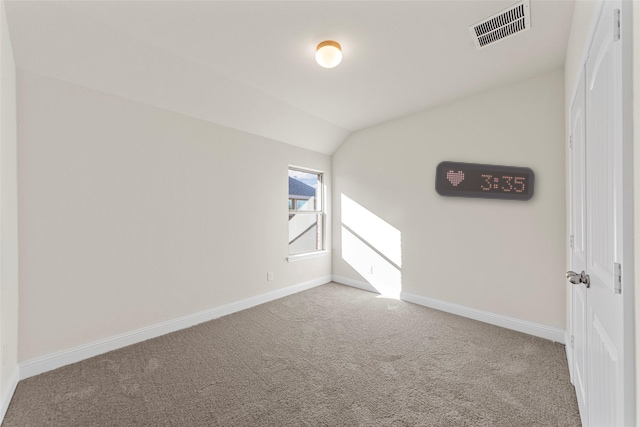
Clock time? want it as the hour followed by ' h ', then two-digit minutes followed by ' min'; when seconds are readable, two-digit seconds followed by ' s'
3 h 35 min
